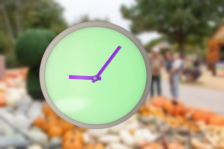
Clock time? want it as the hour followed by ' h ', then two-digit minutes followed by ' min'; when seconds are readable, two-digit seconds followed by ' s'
9 h 06 min
